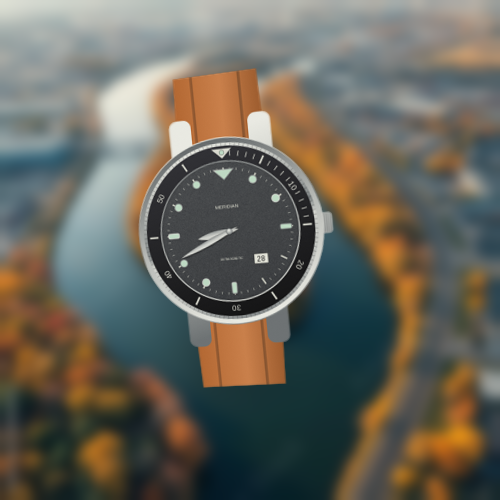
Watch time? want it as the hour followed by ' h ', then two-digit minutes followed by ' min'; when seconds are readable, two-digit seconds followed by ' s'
8 h 41 min
